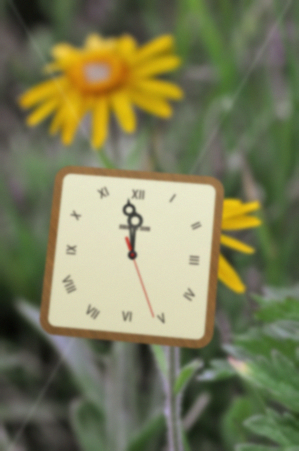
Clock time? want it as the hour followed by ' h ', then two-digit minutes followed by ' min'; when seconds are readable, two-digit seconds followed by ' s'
11 h 58 min 26 s
